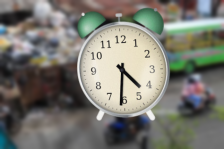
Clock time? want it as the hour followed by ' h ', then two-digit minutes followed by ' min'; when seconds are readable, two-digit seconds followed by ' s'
4 h 31 min
